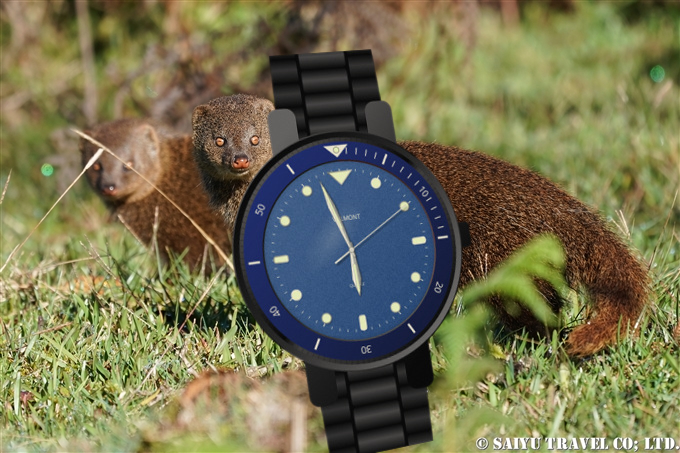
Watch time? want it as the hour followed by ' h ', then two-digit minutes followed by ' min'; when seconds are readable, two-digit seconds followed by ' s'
5 h 57 min 10 s
